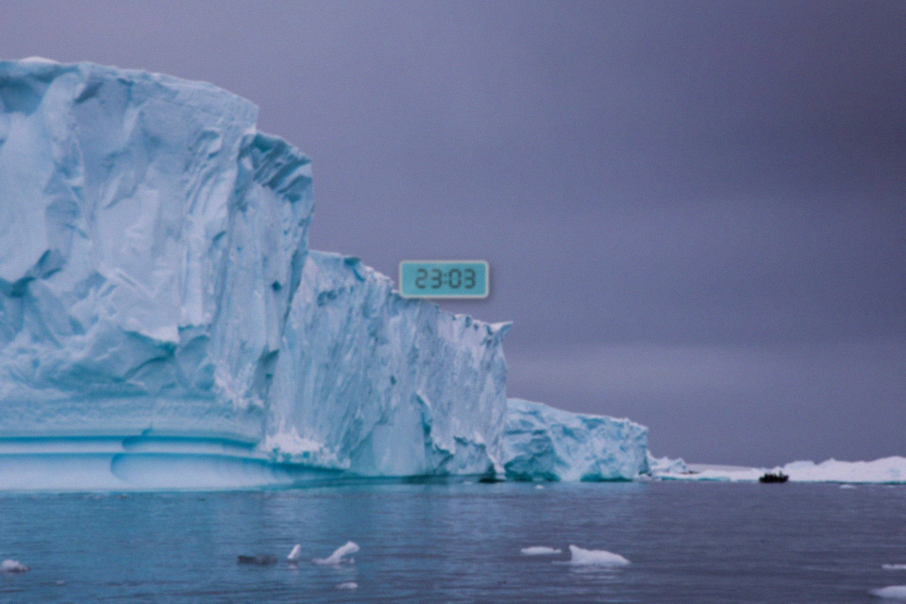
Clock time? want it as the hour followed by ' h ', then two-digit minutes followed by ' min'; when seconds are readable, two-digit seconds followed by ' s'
23 h 03 min
